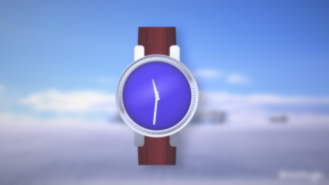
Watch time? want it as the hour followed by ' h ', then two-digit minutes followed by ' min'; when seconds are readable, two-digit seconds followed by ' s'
11 h 31 min
